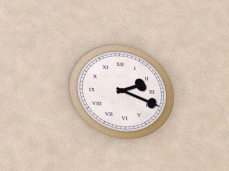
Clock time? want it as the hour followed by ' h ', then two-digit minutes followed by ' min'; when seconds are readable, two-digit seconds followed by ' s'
2 h 19 min
